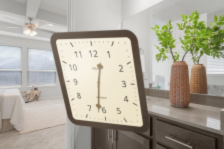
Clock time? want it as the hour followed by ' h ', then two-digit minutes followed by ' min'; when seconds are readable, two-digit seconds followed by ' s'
12 h 32 min
